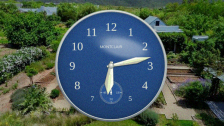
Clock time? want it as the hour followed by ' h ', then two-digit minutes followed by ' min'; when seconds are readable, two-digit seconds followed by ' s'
6 h 13 min
